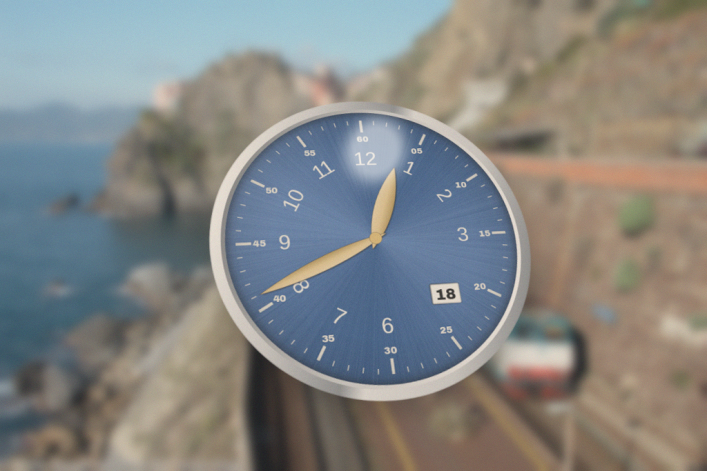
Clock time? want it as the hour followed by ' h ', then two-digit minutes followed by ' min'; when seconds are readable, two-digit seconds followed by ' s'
12 h 41 min
